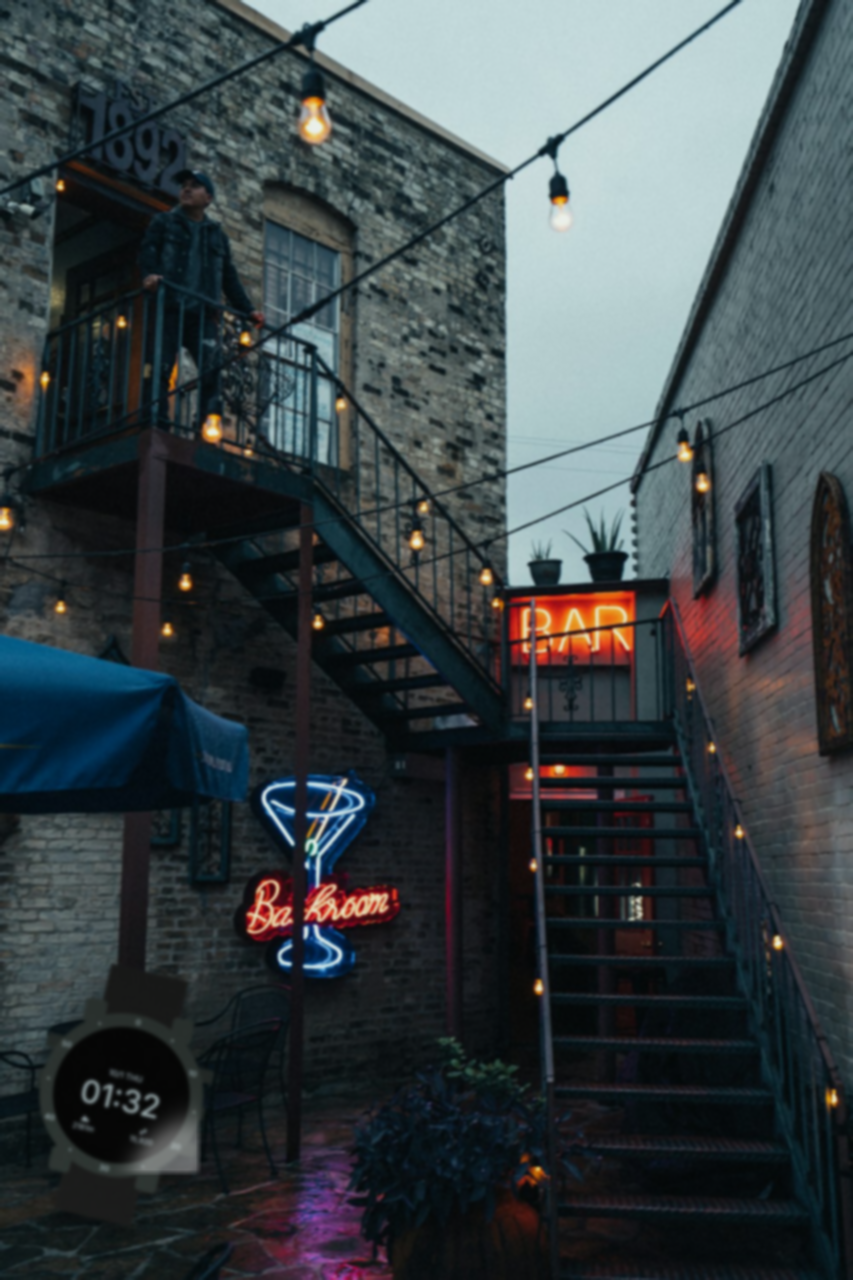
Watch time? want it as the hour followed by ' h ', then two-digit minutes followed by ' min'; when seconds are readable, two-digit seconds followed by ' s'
1 h 32 min
